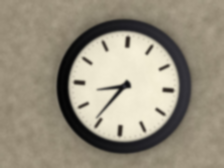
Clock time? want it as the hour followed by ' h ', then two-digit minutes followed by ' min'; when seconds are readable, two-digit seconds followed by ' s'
8 h 36 min
